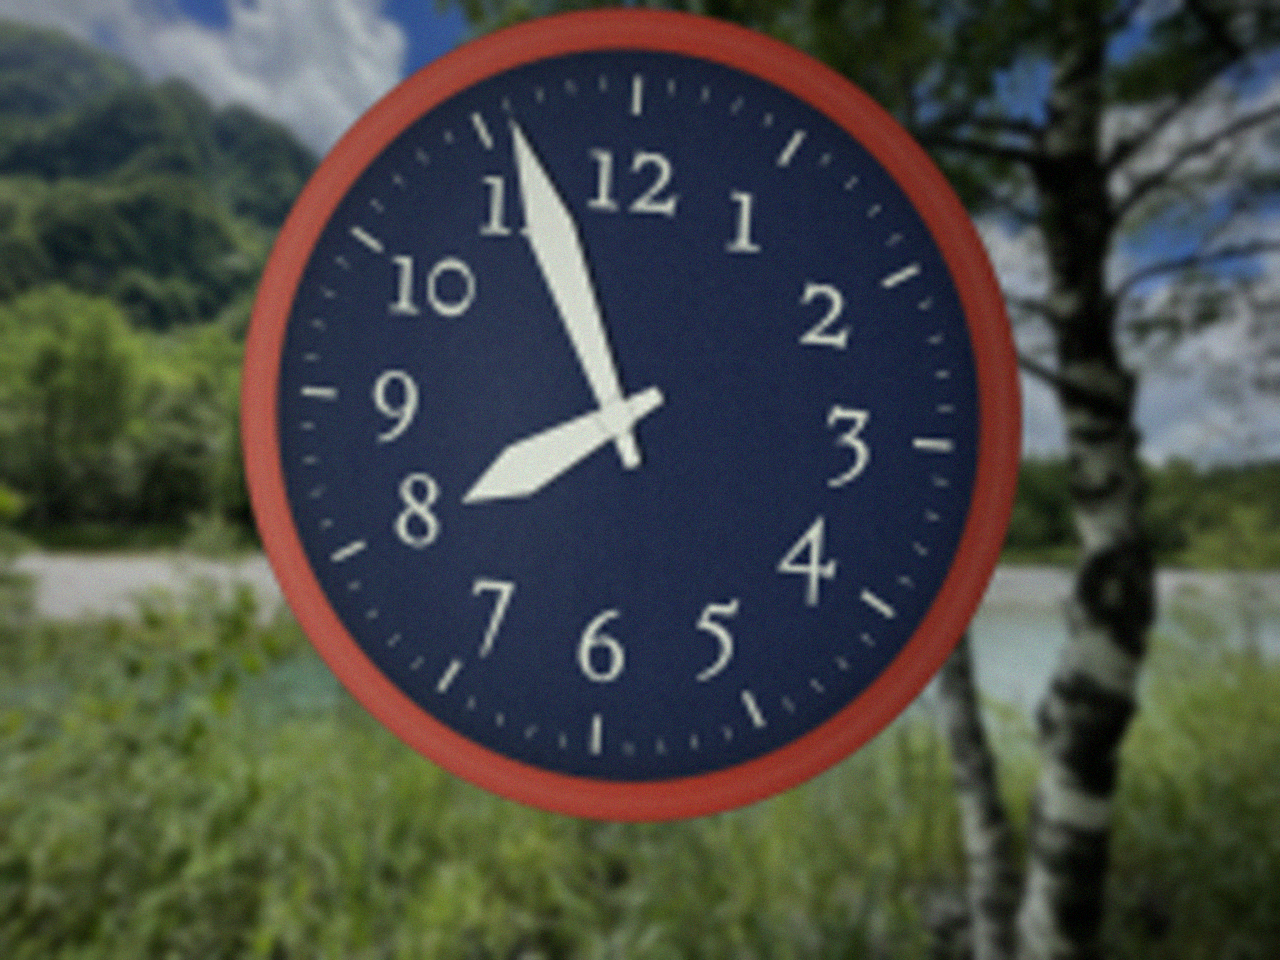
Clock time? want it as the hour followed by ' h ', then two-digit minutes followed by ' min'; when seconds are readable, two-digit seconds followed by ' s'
7 h 56 min
